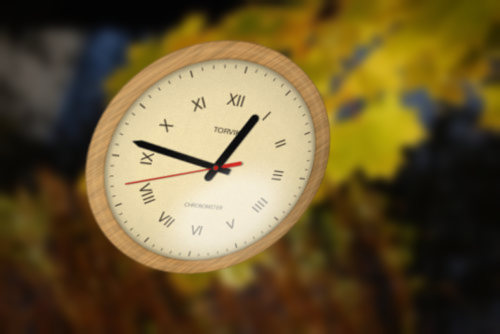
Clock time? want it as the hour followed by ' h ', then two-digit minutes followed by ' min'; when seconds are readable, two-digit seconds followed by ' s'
12 h 46 min 42 s
